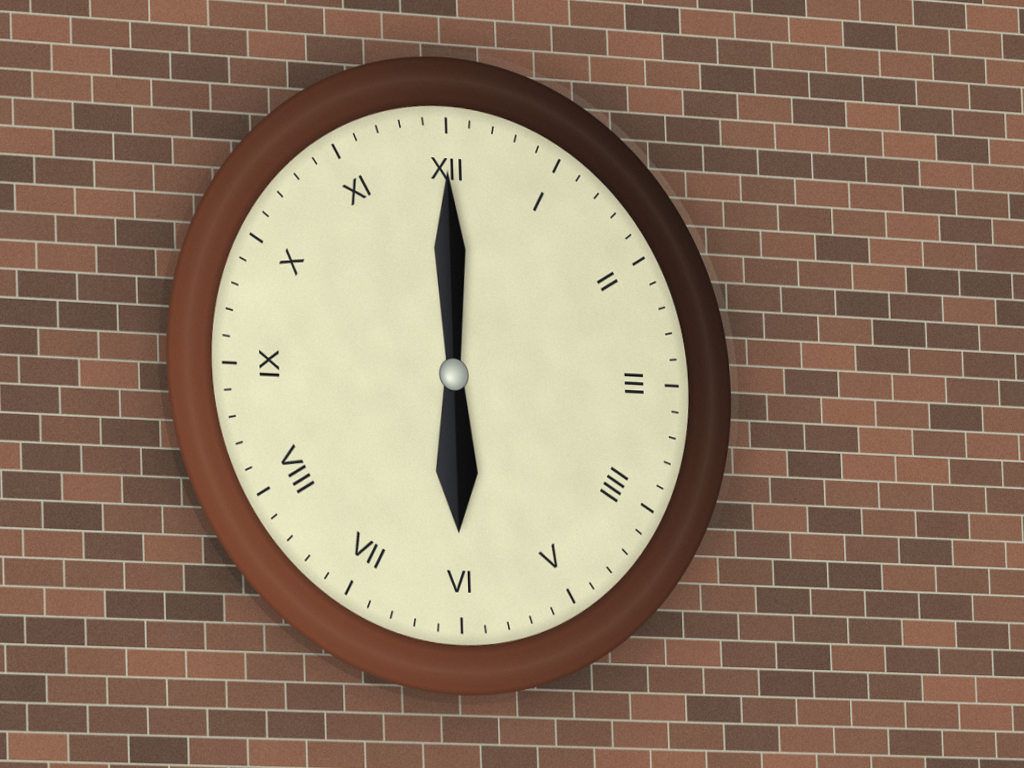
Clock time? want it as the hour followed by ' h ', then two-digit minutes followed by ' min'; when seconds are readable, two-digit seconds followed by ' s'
6 h 00 min
